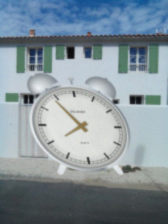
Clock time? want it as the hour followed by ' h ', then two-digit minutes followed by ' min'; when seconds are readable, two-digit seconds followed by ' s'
7 h 54 min
